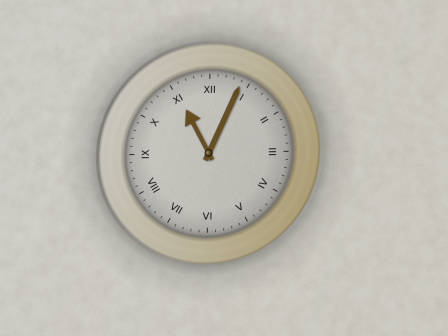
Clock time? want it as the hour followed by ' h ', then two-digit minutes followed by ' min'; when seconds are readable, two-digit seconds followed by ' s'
11 h 04 min
